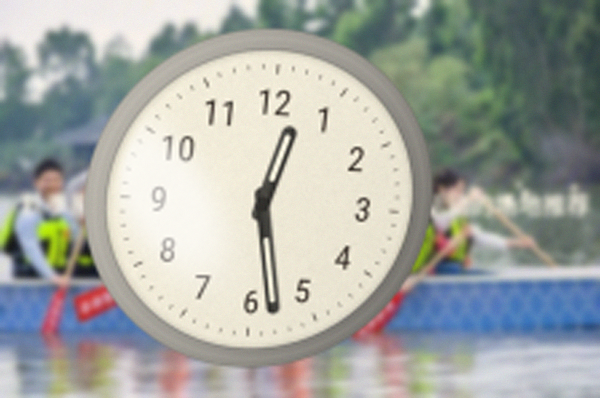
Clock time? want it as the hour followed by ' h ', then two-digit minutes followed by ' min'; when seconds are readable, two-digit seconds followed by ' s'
12 h 28 min
